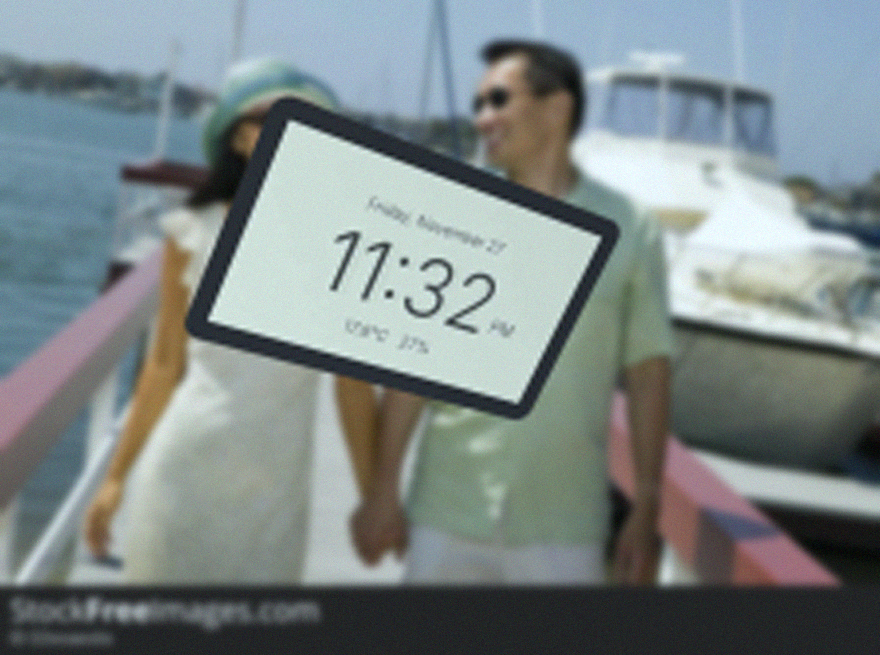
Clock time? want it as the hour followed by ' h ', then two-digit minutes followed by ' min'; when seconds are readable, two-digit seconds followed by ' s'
11 h 32 min
